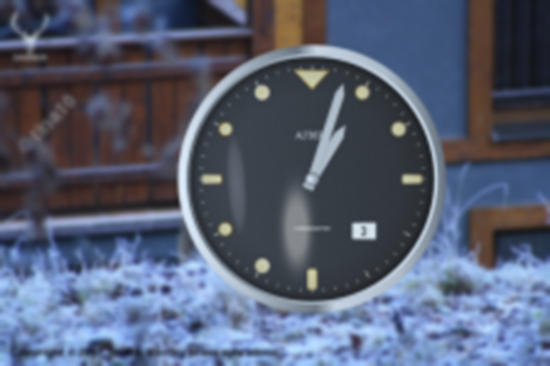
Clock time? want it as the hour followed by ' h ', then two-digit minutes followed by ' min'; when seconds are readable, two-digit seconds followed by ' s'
1 h 03 min
